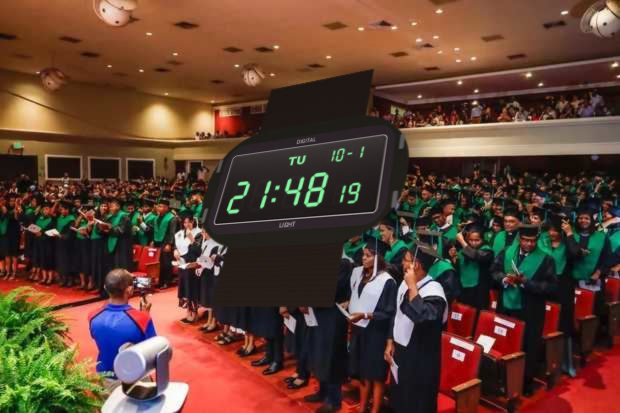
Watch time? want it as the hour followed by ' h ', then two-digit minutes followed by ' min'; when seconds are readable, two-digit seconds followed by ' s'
21 h 48 min 19 s
